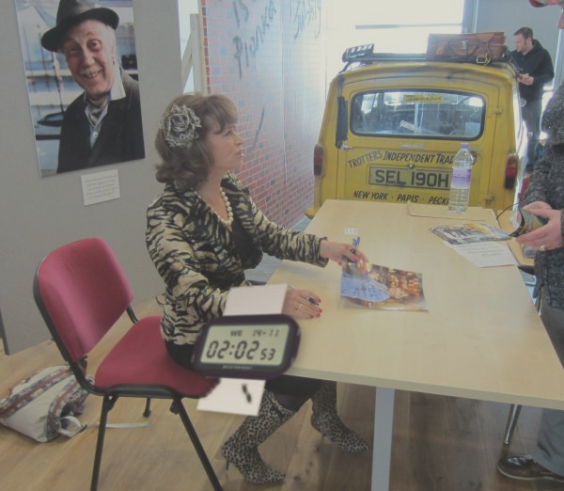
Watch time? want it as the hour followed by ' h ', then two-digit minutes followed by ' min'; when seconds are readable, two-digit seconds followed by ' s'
2 h 02 min 53 s
